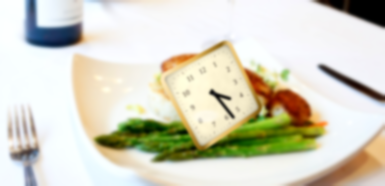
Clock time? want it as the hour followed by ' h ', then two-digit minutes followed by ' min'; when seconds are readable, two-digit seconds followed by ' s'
4 h 28 min
